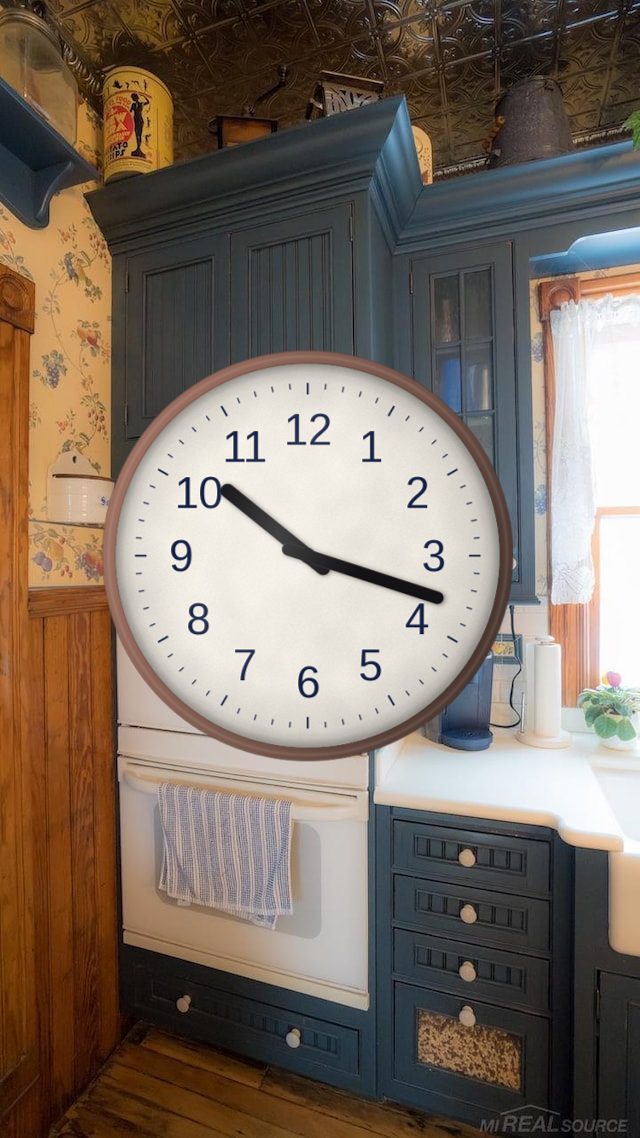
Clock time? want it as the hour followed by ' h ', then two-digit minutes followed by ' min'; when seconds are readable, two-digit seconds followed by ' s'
10 h 18 min
